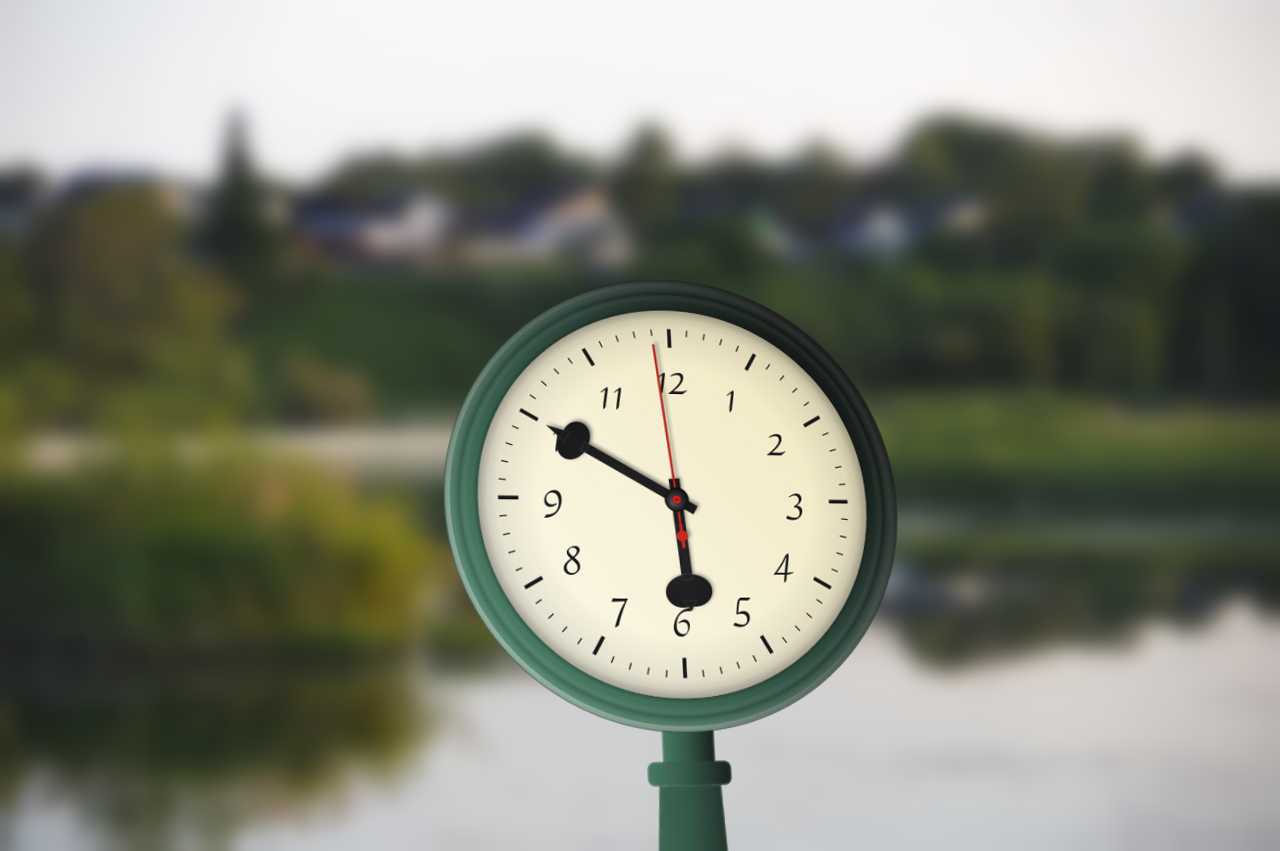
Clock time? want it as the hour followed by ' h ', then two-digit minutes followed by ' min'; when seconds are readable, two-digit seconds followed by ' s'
5 h 49 min 59 s
